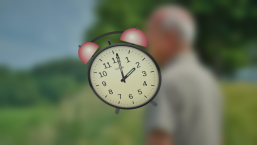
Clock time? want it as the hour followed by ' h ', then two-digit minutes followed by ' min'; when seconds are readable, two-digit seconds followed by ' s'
2 h 01 min
